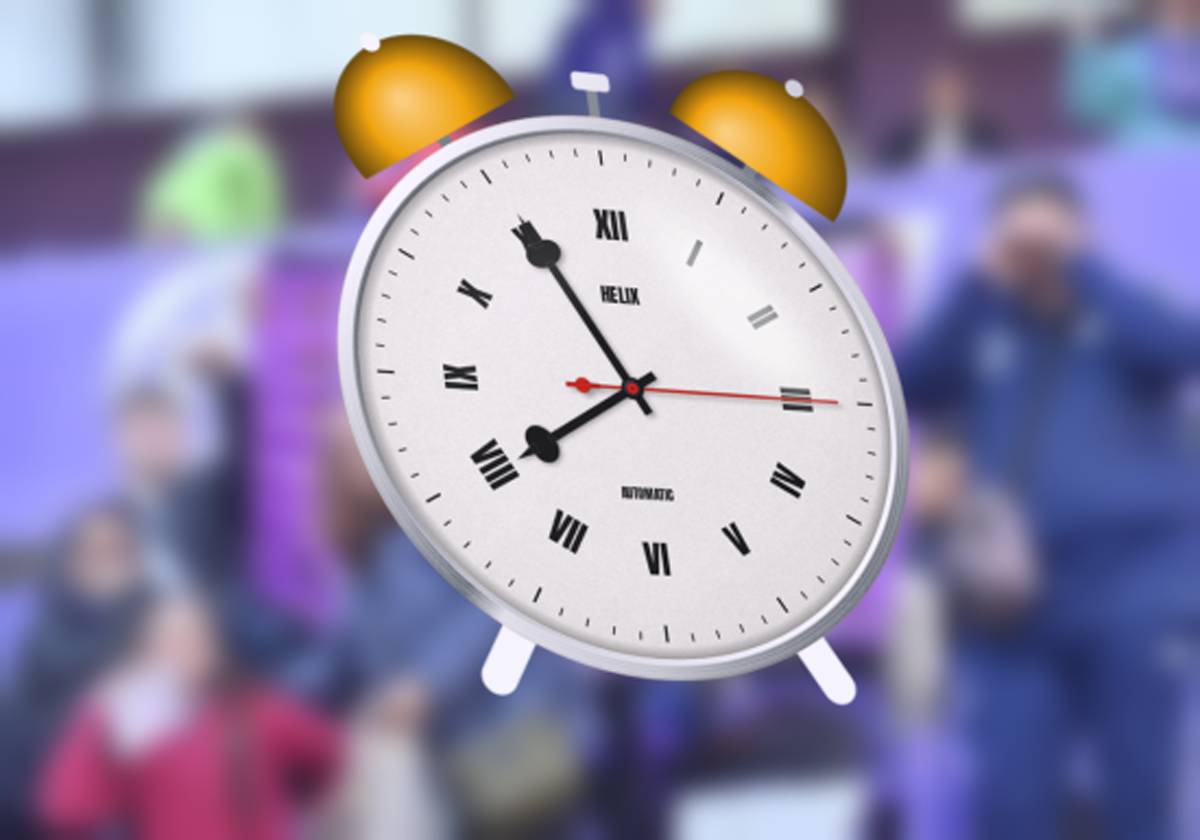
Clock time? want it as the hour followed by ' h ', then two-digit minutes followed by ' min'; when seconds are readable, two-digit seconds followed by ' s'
7 h 55 min 15 s
